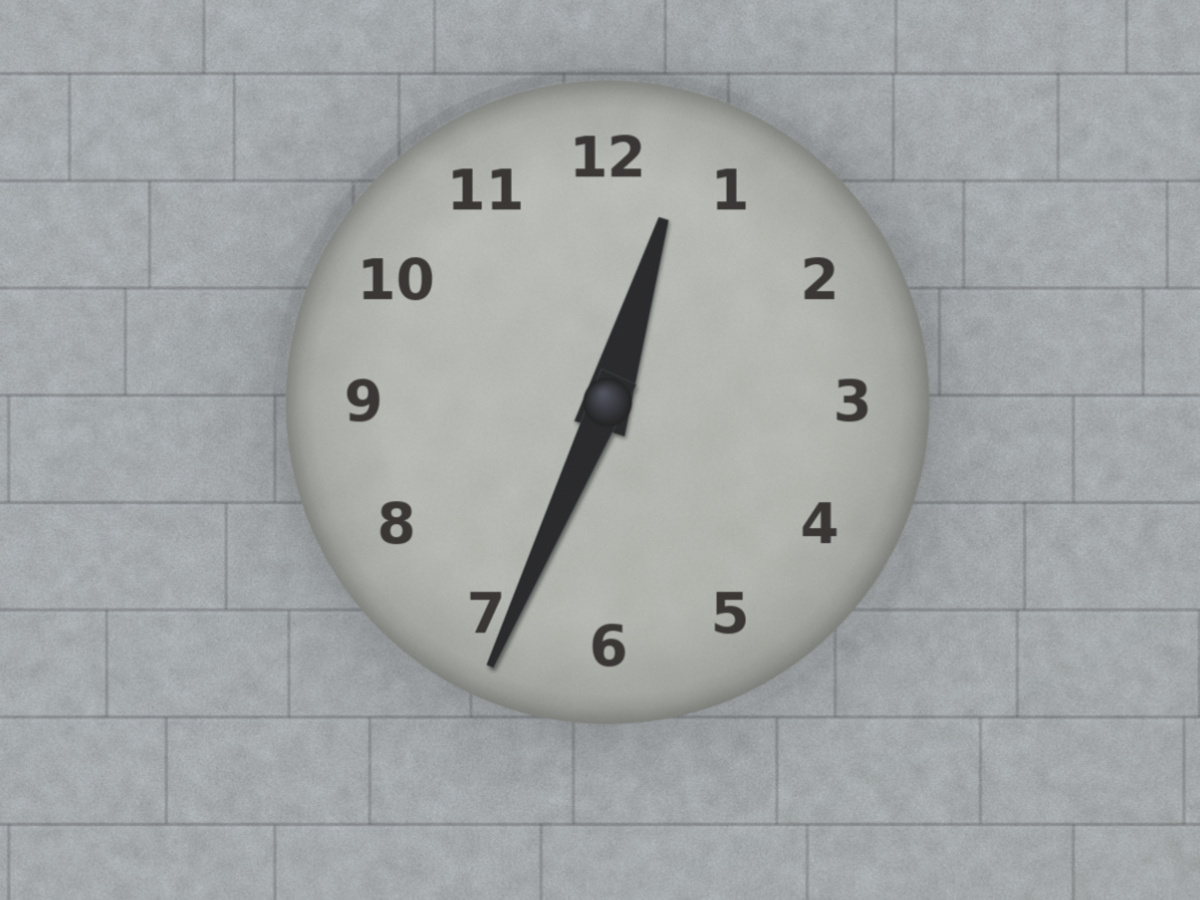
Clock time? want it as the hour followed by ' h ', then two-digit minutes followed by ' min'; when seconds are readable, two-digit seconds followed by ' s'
12 h 34 min
